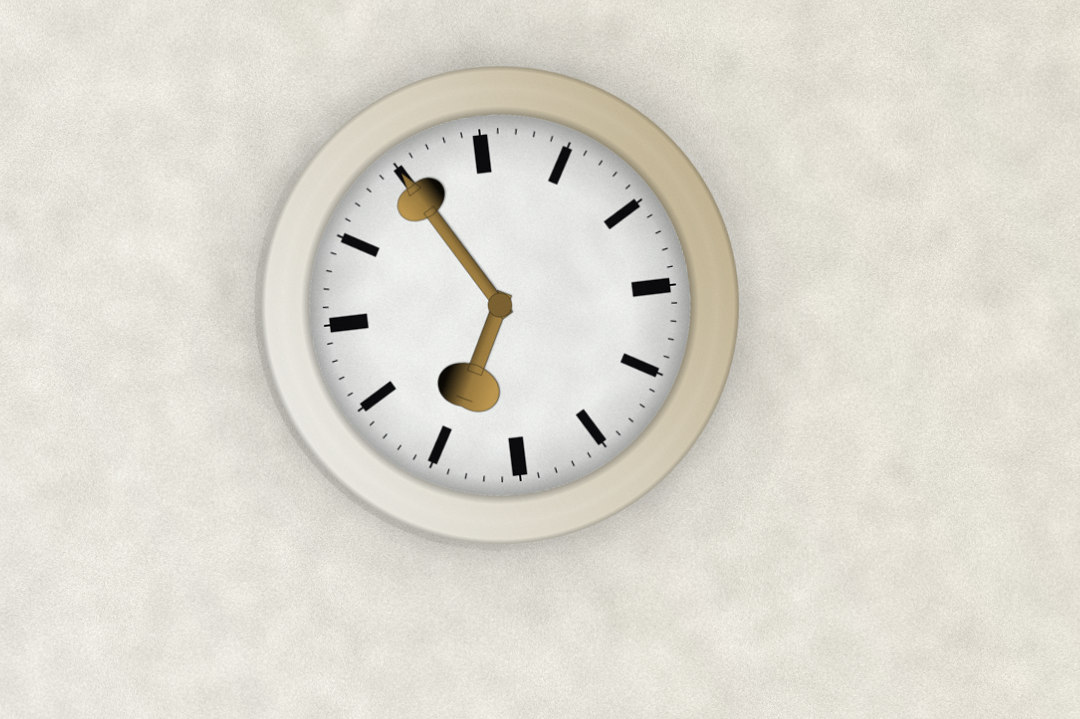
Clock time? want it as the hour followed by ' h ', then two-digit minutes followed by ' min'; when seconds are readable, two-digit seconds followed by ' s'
6 h 55 min
